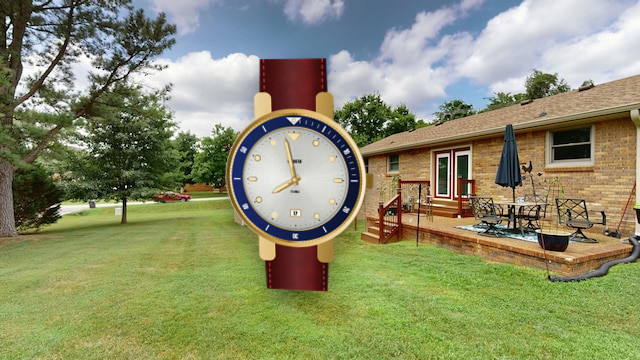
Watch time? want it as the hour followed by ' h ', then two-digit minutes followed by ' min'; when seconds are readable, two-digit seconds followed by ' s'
7 h 58 min
